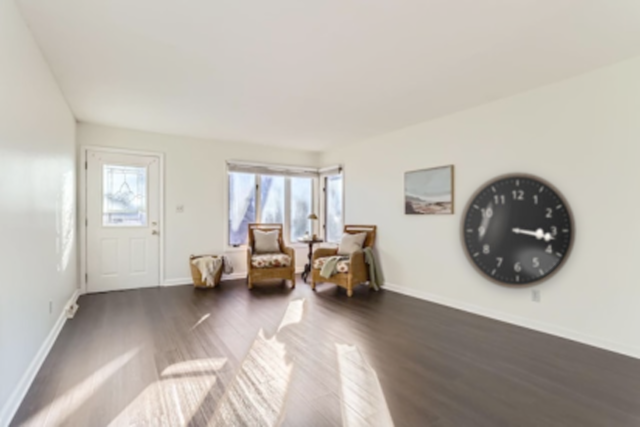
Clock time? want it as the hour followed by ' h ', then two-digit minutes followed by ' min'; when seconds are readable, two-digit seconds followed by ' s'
3 h 17 min
